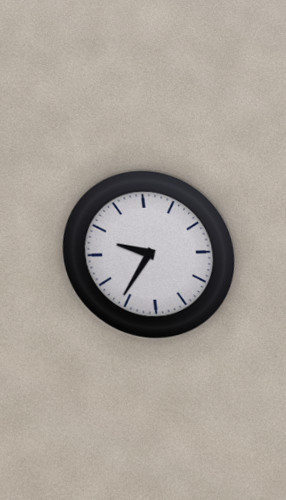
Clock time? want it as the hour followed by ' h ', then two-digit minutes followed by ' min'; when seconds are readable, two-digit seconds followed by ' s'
9 h 36 min
